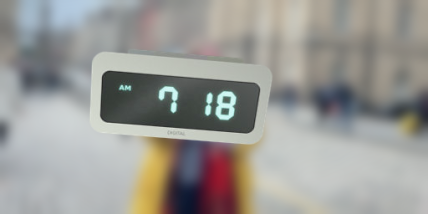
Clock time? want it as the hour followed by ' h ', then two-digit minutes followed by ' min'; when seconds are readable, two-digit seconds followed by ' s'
7 h 18 min
